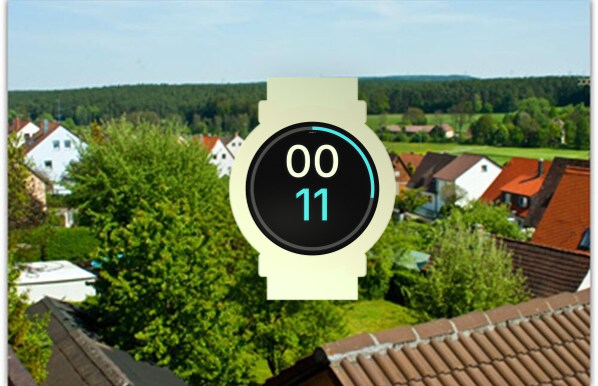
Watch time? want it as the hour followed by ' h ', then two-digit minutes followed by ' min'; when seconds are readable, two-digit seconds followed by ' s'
0 h 11 min
